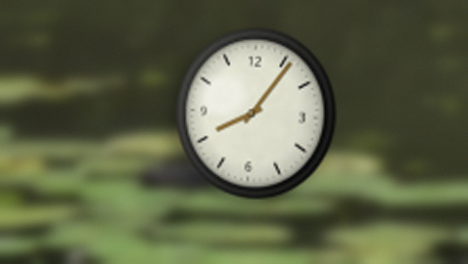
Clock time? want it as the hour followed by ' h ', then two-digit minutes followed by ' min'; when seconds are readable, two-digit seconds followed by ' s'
8 h 06 min
